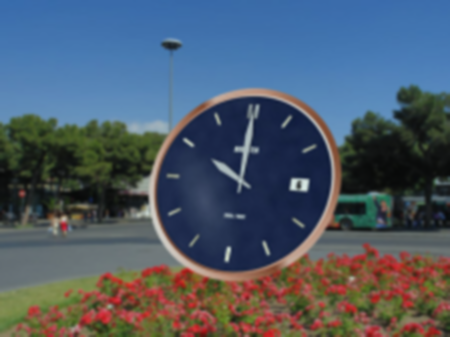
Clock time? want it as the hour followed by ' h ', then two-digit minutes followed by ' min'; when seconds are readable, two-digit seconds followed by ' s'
10 h 00 min
